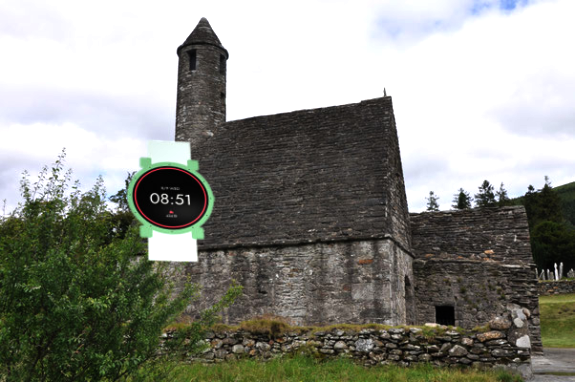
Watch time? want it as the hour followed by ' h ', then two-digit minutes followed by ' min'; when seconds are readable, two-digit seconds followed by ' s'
8 h 51 min
